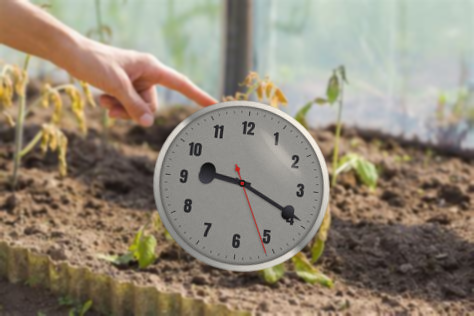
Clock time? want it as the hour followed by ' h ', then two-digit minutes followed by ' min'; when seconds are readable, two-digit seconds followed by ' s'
9 h 19 min 26 s
